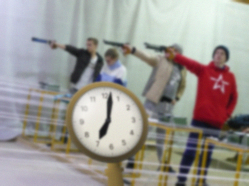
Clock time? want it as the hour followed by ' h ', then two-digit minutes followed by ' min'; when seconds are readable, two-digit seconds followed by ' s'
7 h 02 min
